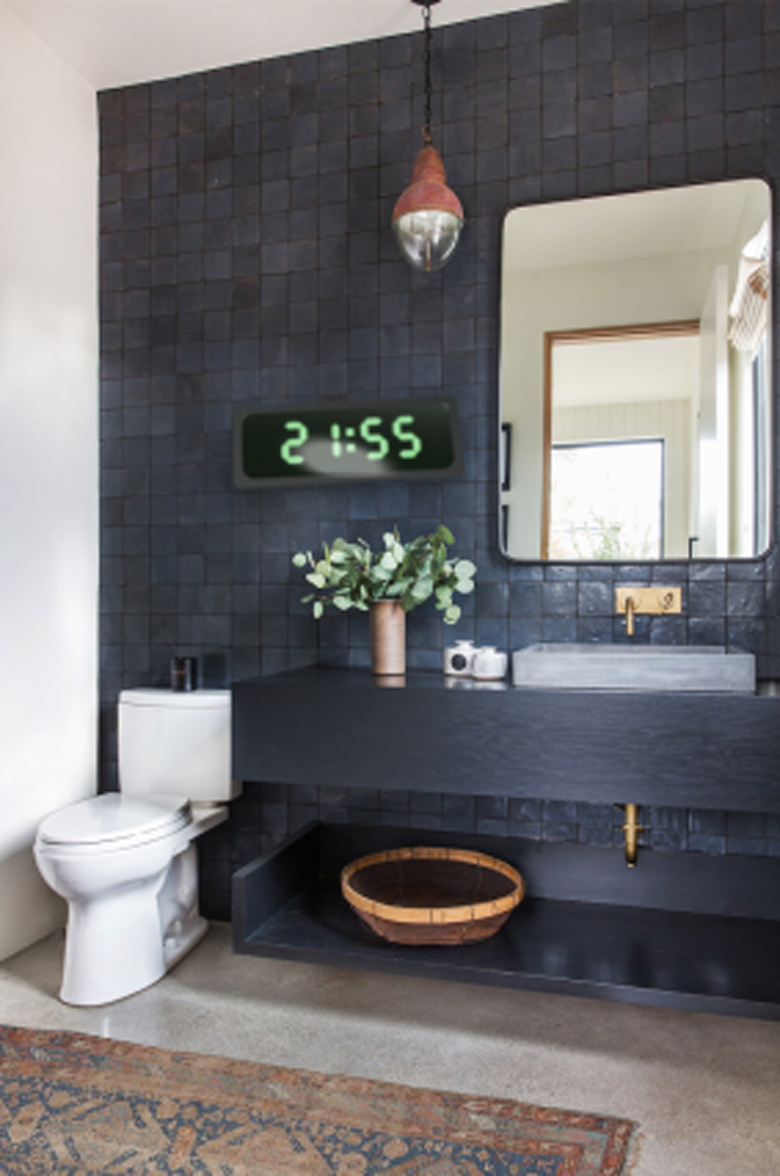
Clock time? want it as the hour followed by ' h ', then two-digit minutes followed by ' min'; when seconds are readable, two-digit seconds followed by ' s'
21 h 55 min
